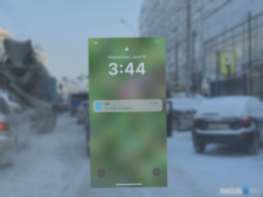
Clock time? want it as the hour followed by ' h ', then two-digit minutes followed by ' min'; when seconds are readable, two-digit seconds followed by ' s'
3 h 44 min
